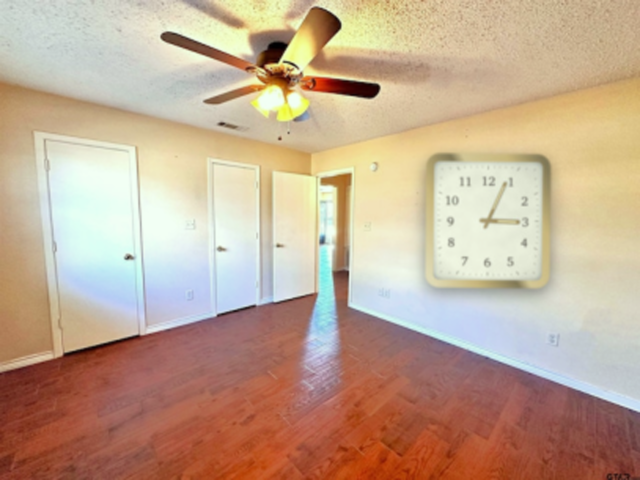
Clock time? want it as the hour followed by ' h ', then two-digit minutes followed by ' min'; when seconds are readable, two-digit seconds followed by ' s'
3 h 04 min
